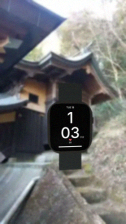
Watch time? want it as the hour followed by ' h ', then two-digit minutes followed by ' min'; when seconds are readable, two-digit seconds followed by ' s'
1 h 03 min
